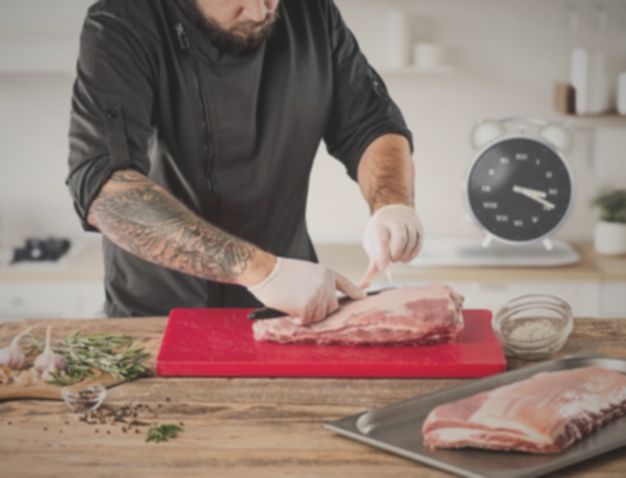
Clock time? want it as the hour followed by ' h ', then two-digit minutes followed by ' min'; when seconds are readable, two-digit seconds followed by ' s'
3 h 19 min
